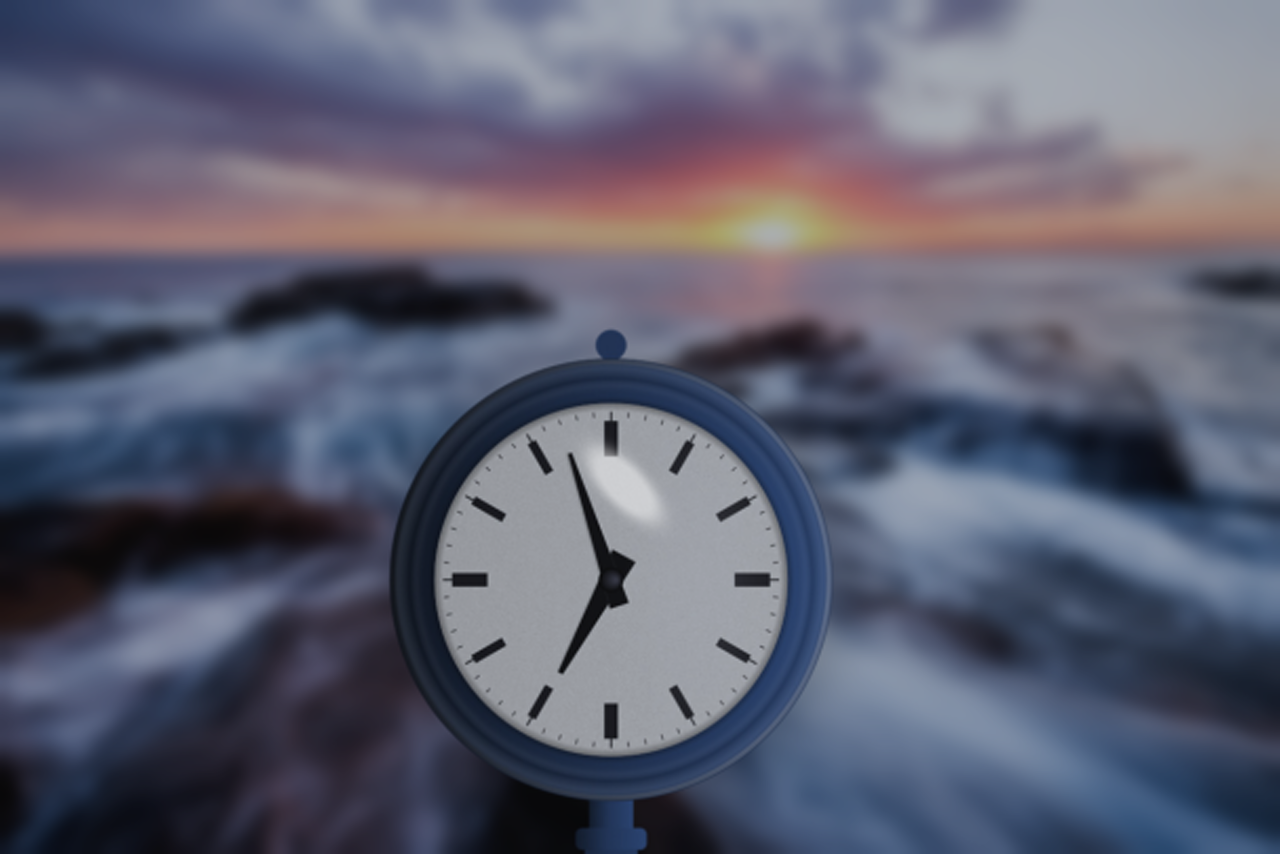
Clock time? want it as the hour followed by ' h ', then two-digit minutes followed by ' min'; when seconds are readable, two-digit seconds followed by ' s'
6 h 57 min
